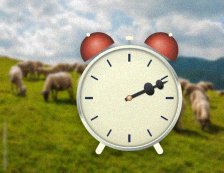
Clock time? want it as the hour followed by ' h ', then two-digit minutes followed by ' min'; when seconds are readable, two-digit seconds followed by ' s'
2 h 11 min
